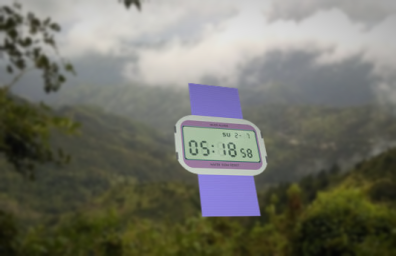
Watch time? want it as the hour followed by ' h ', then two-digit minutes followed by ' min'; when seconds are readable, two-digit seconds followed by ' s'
5 h 18 min 58 s
